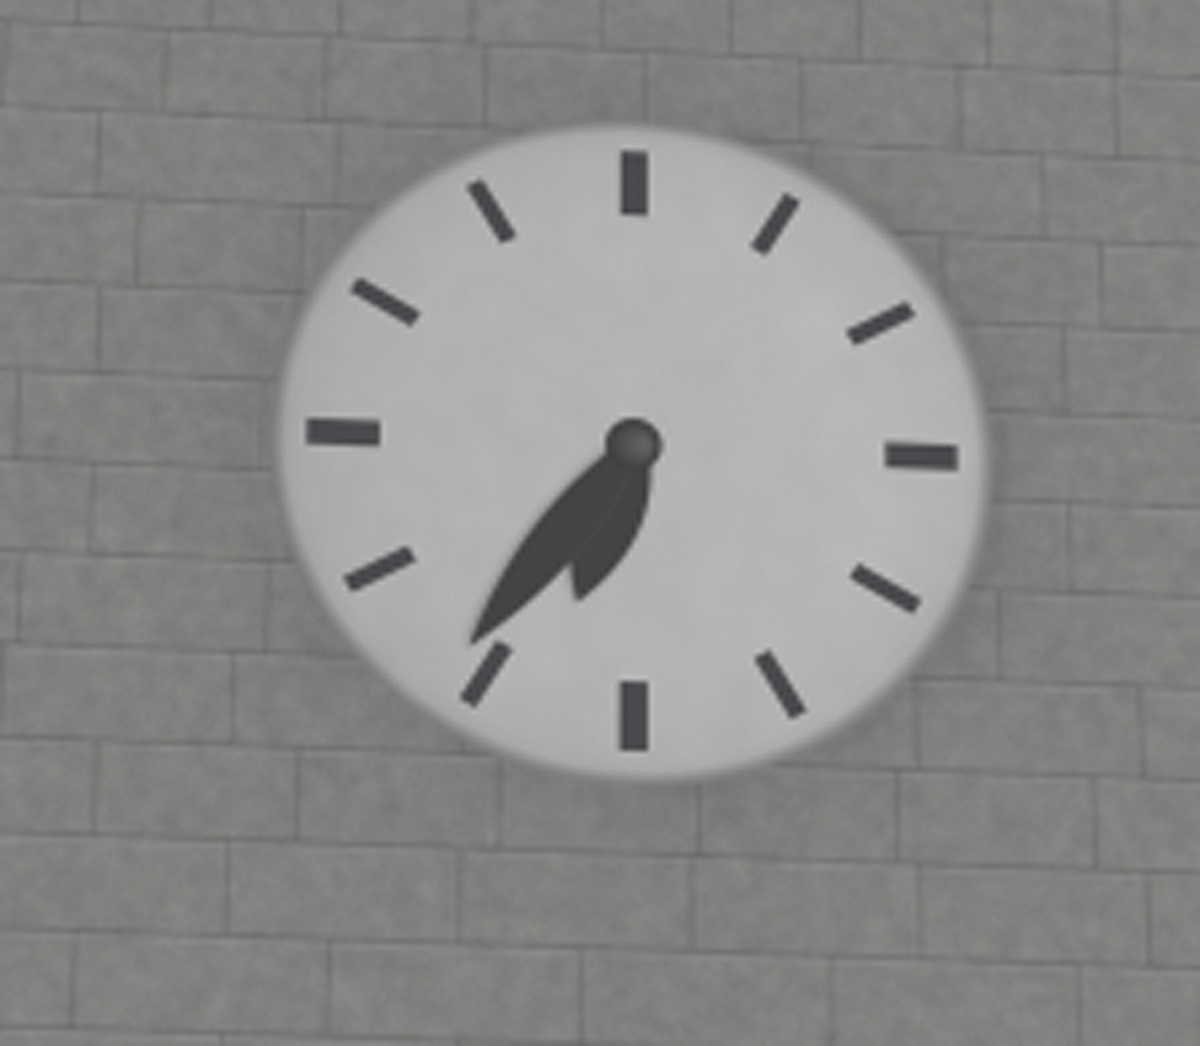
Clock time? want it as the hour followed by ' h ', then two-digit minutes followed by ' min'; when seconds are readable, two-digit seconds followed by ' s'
6 h 36 min
